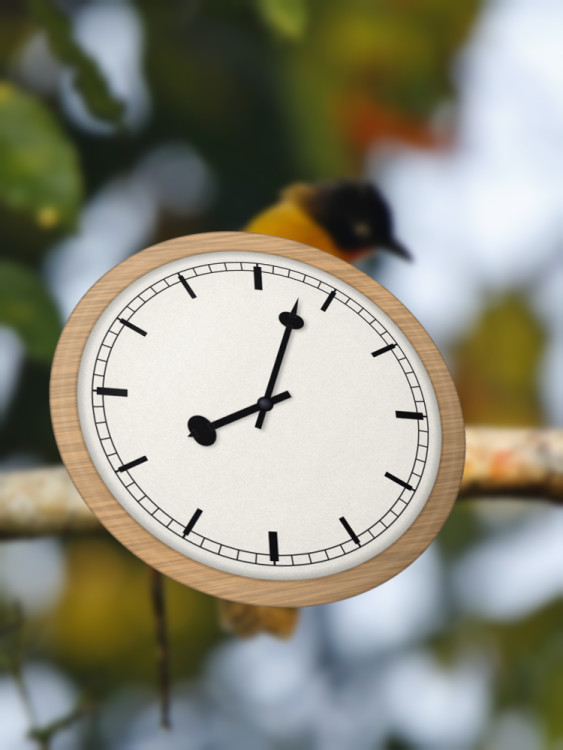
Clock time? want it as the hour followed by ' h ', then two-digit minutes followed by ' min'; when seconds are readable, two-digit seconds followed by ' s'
8 h 03 min
